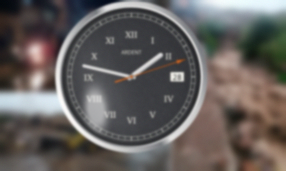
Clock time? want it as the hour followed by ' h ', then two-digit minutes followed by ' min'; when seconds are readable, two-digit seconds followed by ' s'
1 h 47 min 12 s
